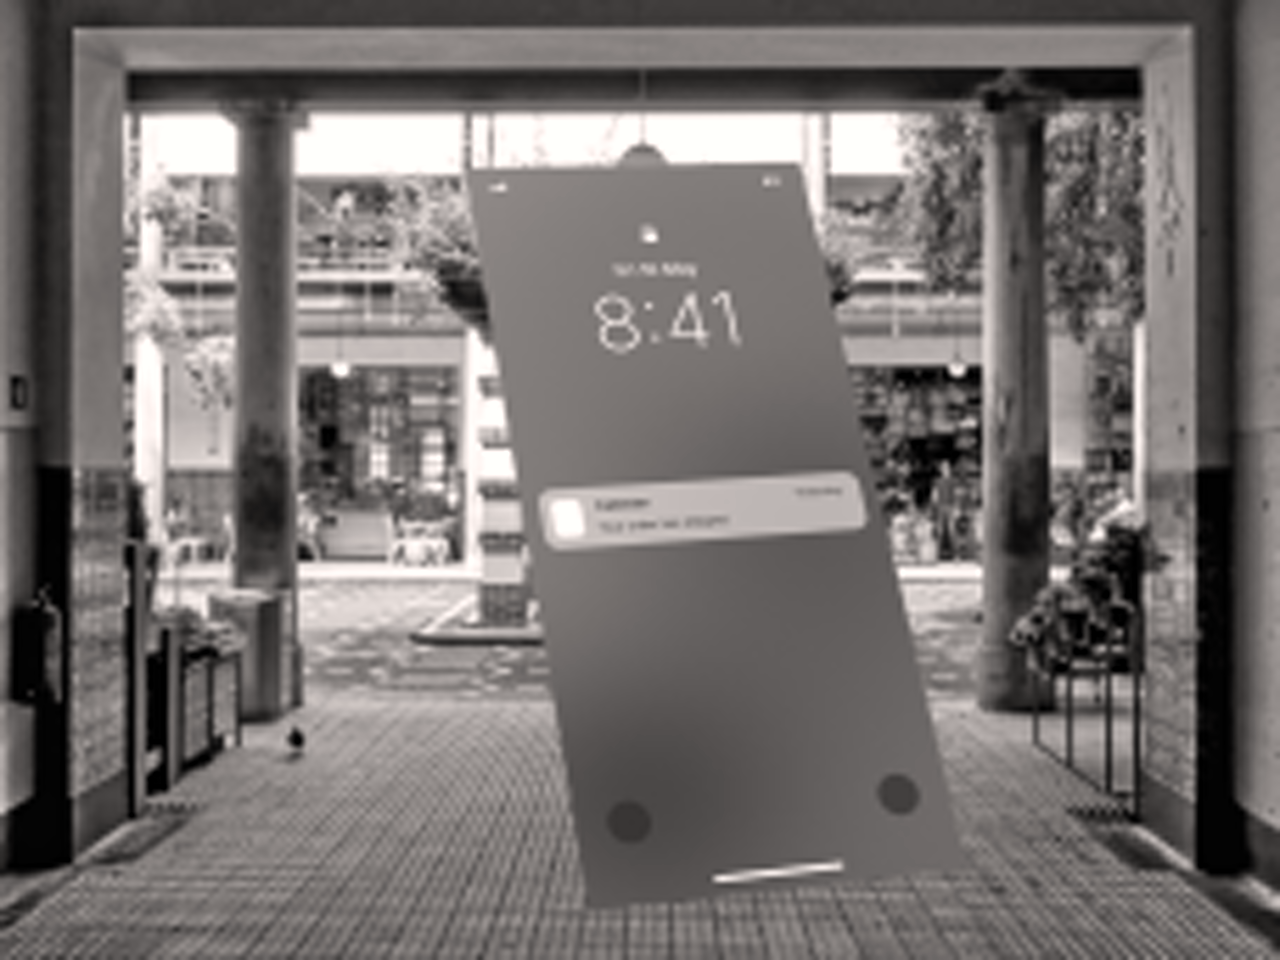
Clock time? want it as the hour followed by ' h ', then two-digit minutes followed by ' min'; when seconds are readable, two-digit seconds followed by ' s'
8 h 41 min
